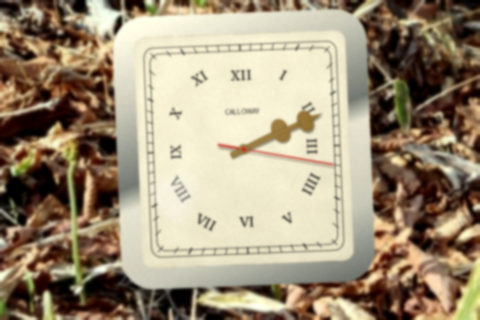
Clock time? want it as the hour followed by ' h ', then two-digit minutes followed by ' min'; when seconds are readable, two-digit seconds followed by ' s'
2 h 11 min 17 s
